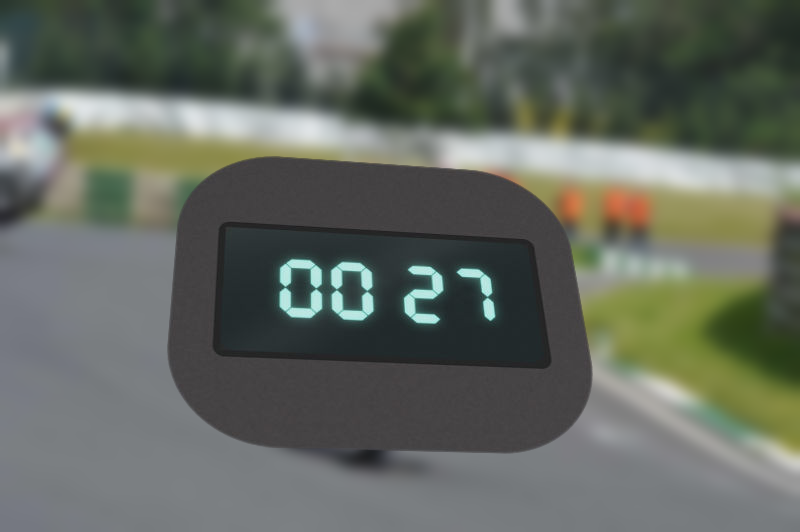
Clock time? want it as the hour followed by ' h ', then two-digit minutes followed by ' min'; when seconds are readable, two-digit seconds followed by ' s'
0 h 27 min
